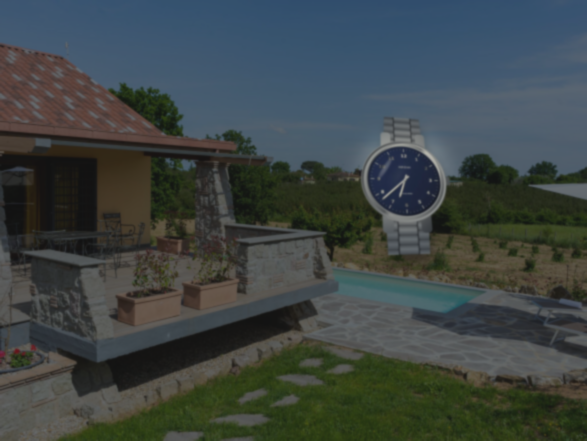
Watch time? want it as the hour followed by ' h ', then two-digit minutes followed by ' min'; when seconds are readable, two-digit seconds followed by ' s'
6 h 38 min
